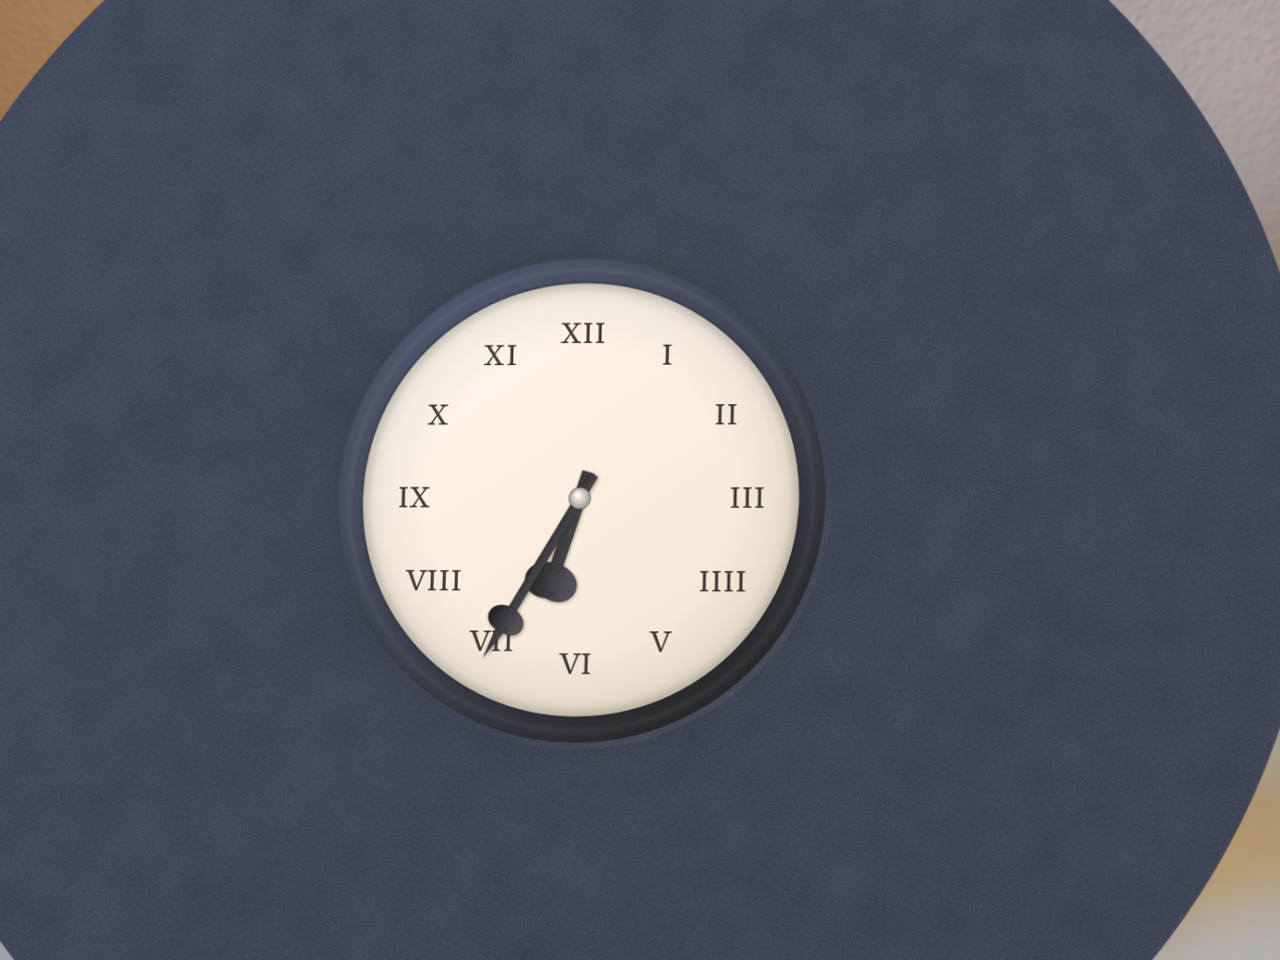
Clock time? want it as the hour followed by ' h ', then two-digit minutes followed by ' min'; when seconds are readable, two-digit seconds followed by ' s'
6 h 35 min
